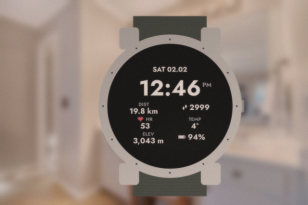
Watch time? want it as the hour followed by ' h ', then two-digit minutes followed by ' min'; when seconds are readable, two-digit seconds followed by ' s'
12 h 46 min
